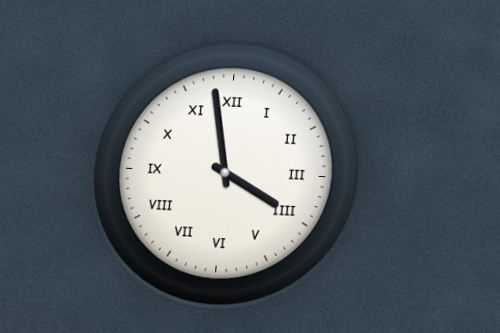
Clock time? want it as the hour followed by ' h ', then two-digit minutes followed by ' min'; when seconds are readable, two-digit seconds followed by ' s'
3 h 58 min
